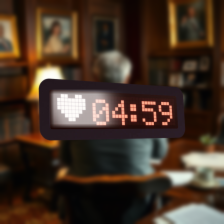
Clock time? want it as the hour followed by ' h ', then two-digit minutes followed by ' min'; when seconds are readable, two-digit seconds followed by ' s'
4 h 59 min
